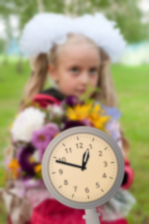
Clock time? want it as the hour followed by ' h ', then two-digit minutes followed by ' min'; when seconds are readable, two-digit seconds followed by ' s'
12 h 49 min
